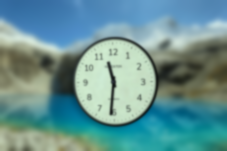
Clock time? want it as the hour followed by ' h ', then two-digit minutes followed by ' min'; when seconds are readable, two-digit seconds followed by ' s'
11 h 31 min
